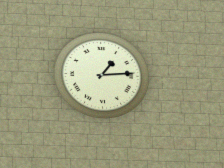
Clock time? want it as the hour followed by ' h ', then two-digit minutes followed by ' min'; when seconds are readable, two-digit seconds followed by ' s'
1 h 14 min
